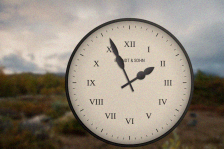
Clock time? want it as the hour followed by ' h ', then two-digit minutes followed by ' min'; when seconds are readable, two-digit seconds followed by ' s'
1 h 56 min
